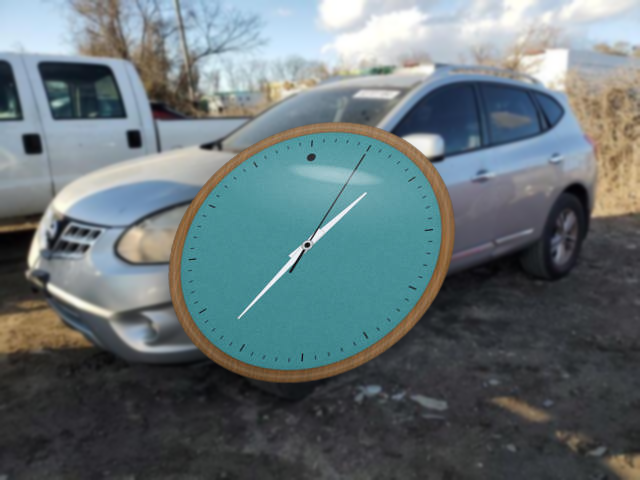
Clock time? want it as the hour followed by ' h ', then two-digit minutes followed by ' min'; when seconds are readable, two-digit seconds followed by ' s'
1 h 37 min 05 s
